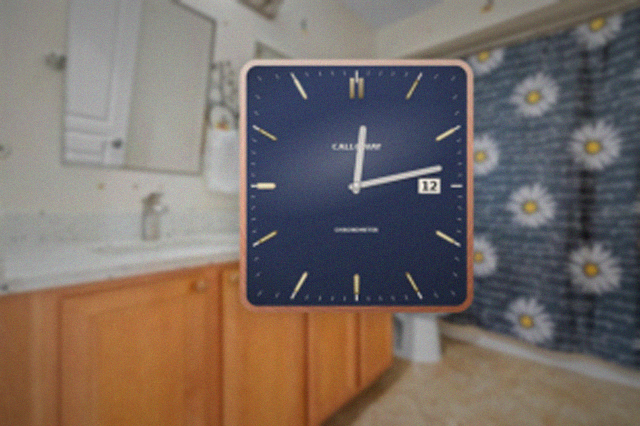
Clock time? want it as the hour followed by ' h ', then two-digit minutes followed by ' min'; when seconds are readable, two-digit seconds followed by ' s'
12 h 13 min
